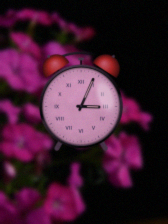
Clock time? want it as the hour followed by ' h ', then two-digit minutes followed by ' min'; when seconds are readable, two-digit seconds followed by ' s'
3 h 04 min
